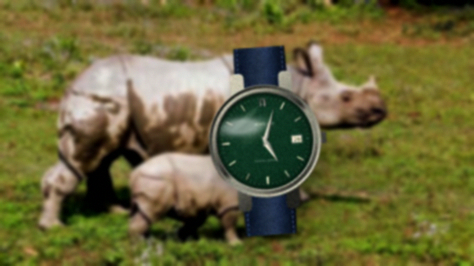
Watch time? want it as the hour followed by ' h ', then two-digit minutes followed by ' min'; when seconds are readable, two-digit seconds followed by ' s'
5 h 03 min
